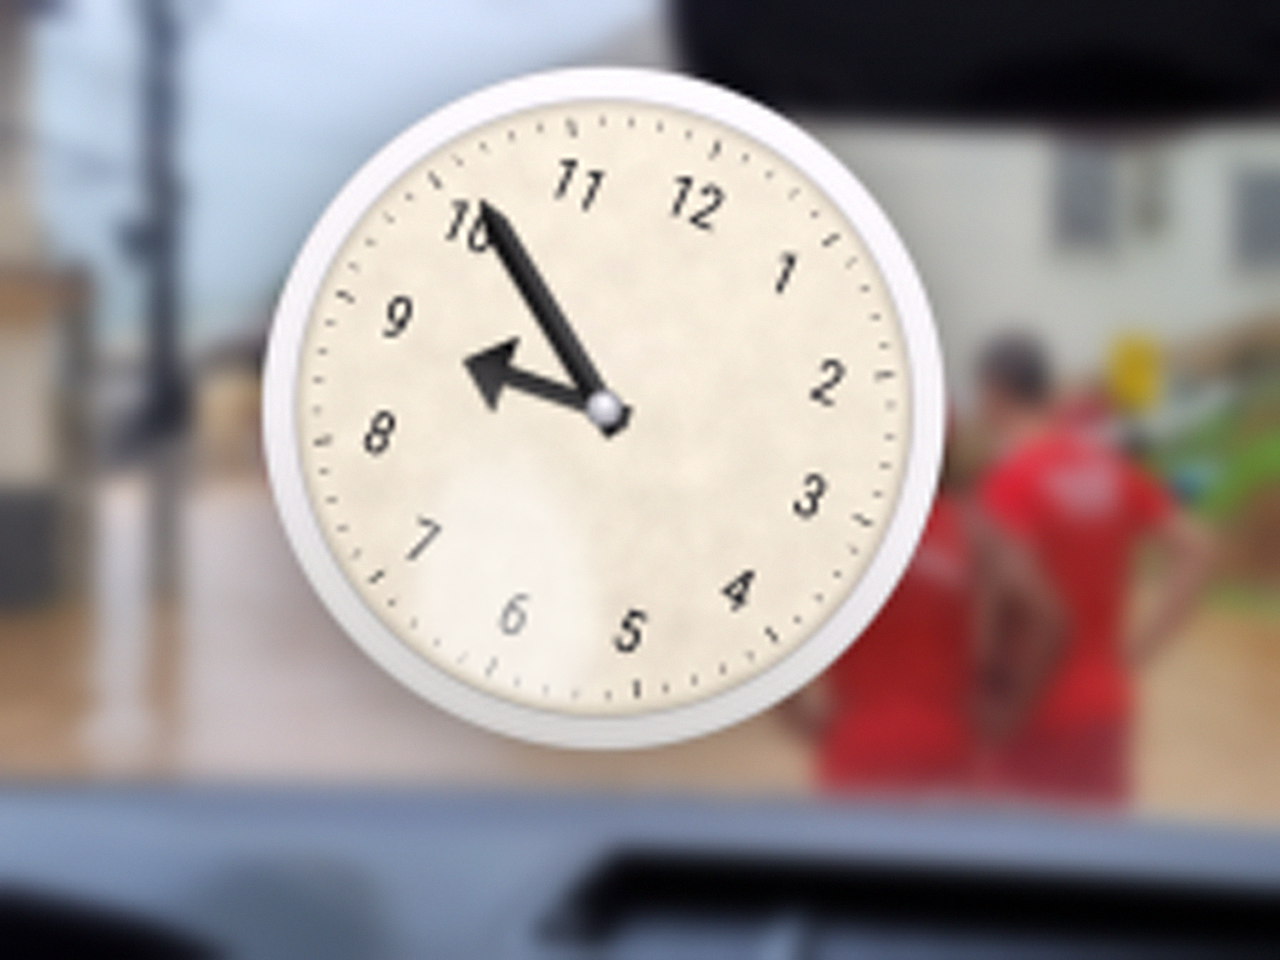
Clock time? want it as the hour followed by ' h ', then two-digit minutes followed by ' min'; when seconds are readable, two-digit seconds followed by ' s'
8 h 51 min
